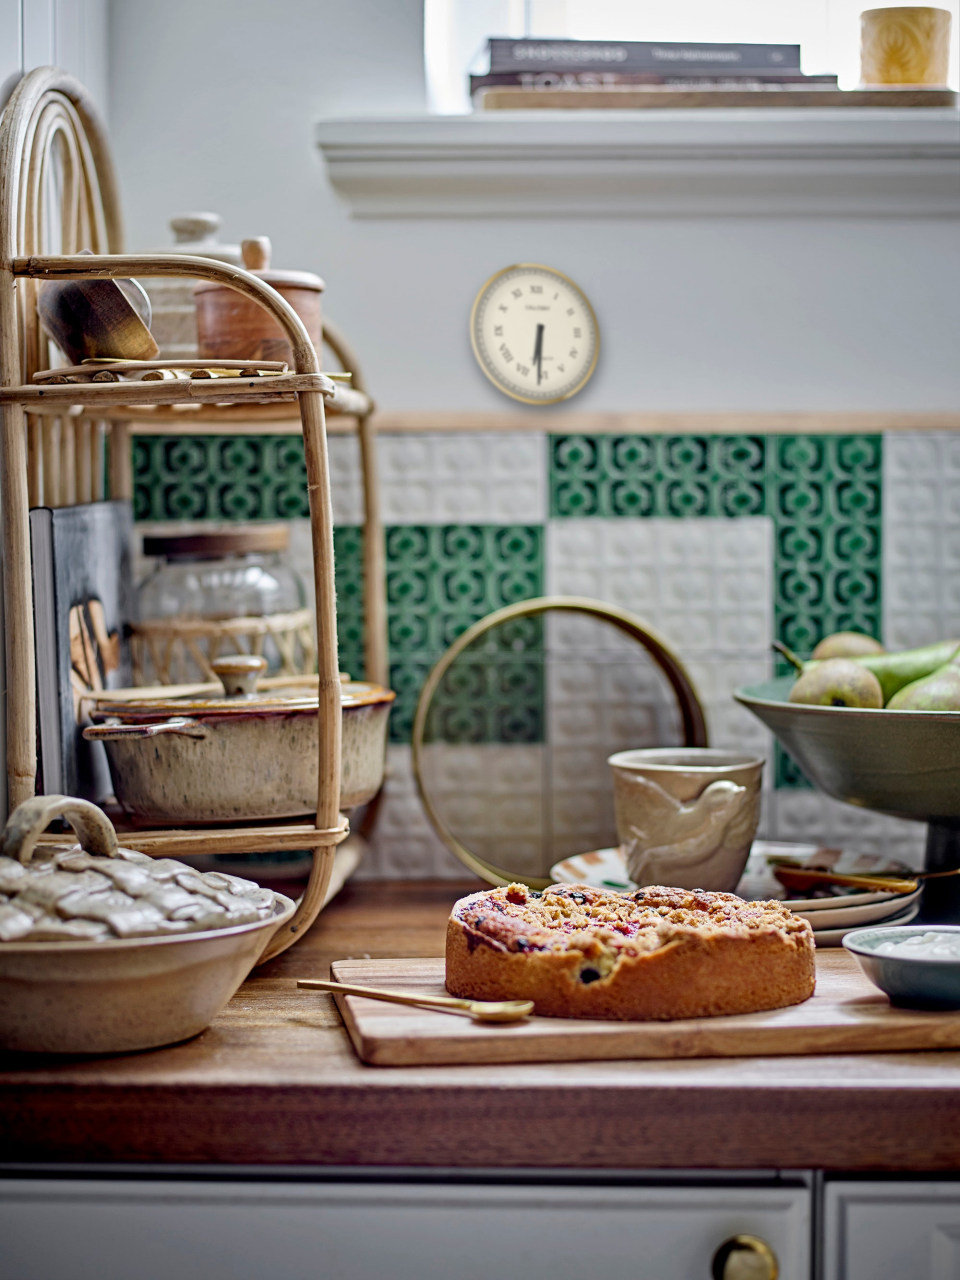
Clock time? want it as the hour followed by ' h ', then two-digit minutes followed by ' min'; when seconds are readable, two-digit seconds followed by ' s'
6 h 31 min
